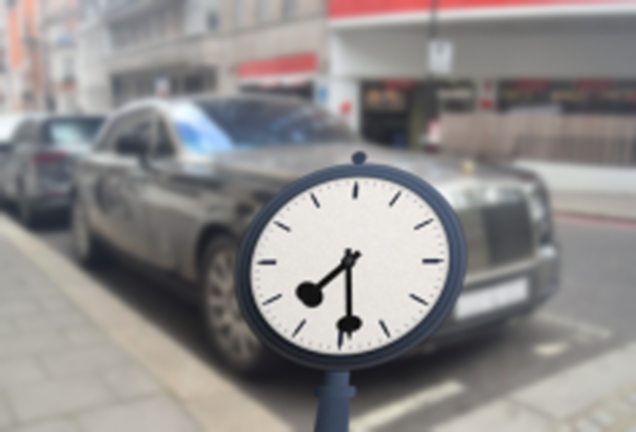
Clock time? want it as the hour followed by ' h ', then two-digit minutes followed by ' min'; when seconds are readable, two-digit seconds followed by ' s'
7 h 29 min
